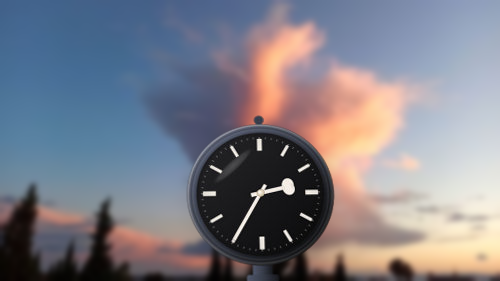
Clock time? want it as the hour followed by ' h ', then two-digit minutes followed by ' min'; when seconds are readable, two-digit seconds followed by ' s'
2 h 35 min
